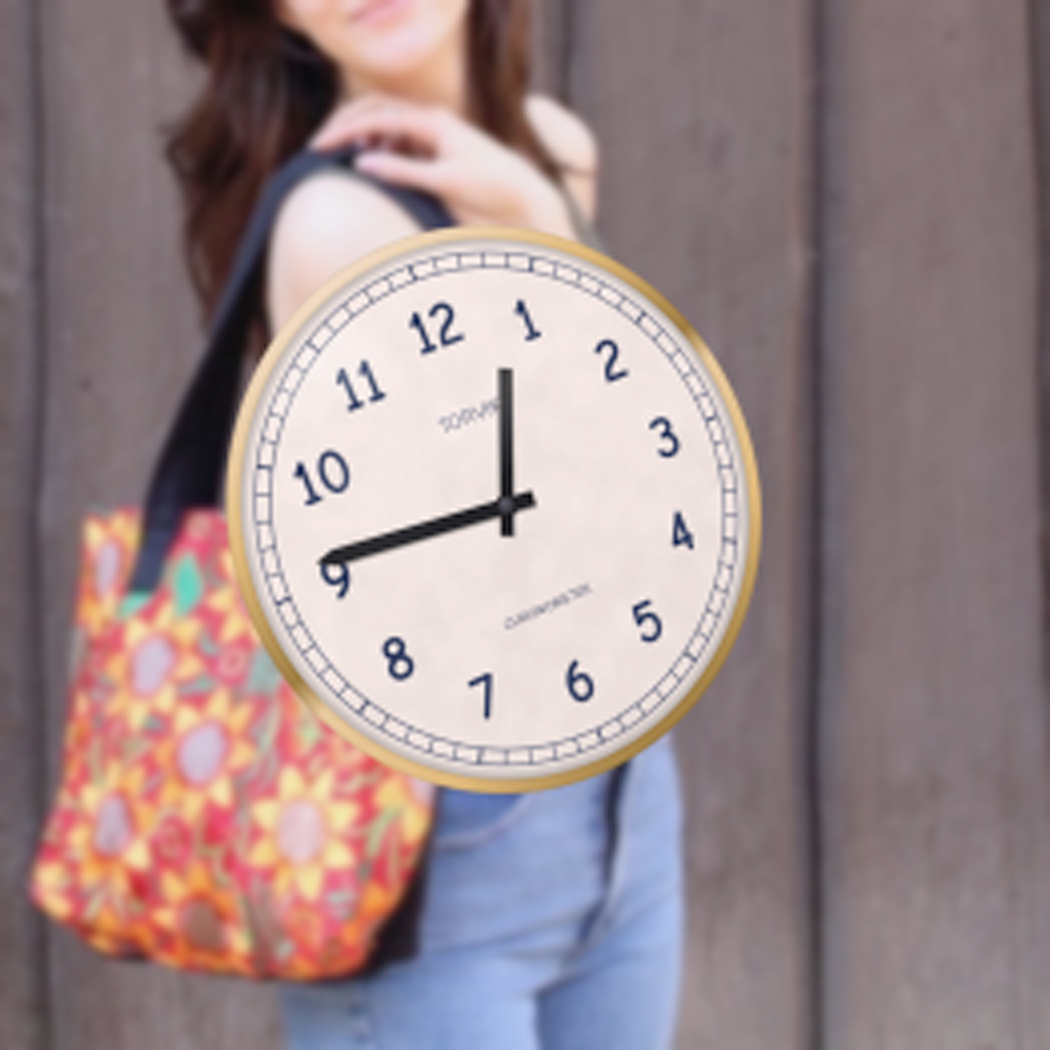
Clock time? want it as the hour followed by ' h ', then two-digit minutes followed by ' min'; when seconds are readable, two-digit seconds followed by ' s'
12 h 46 min
